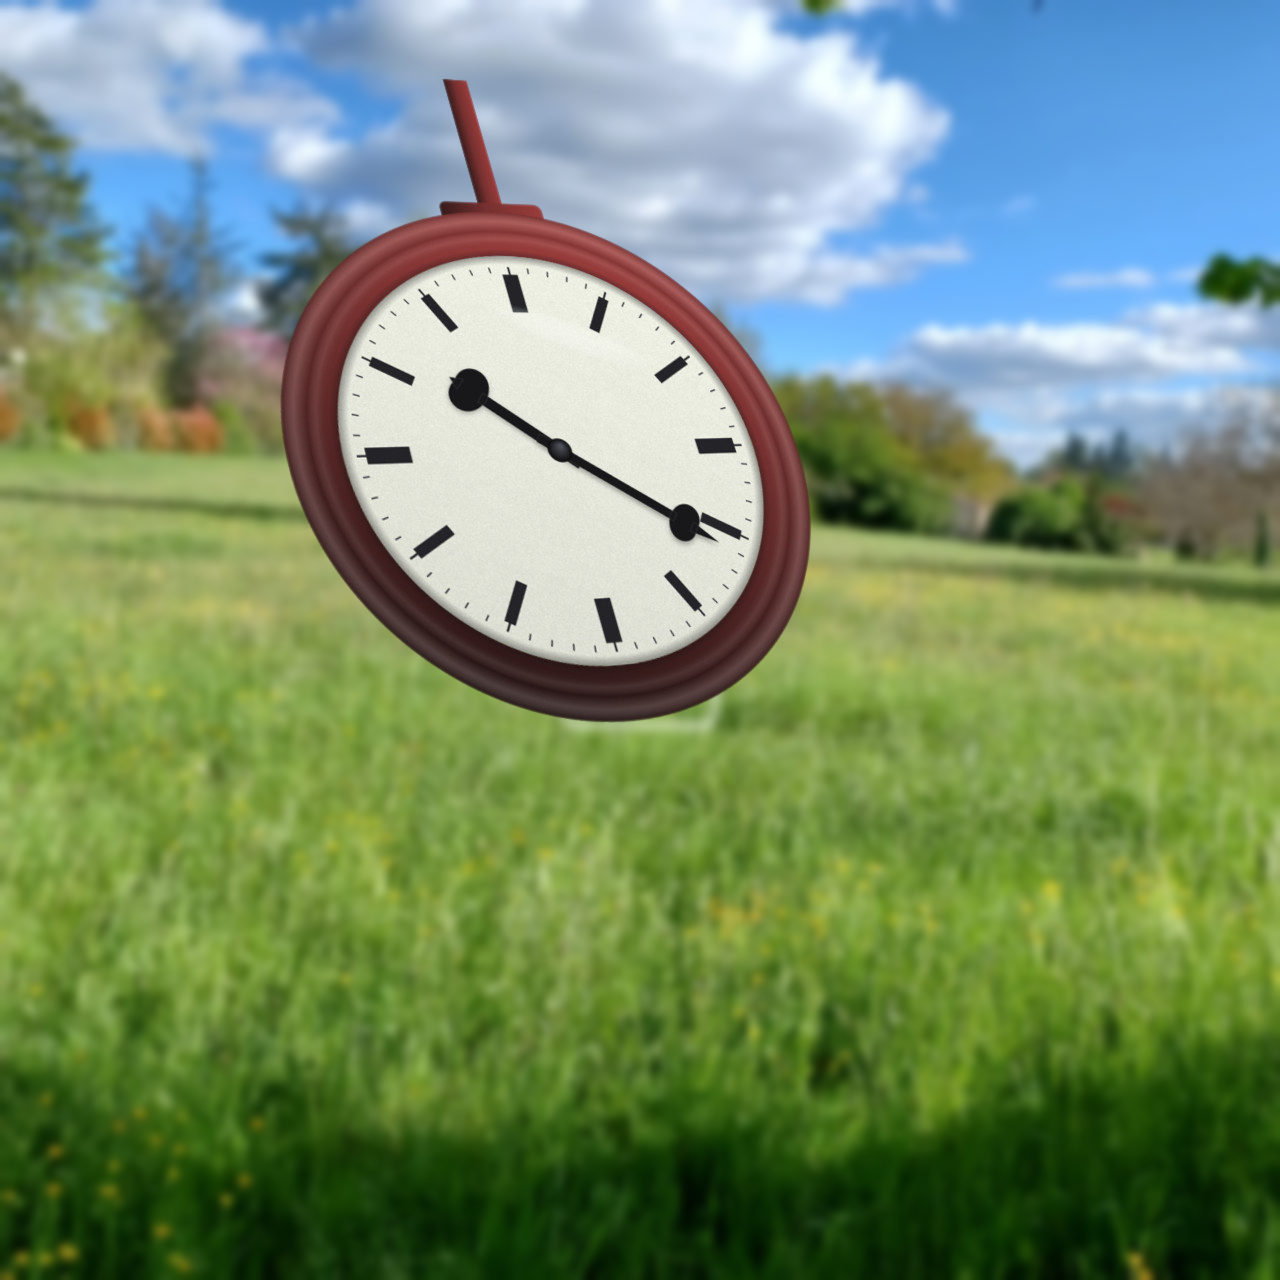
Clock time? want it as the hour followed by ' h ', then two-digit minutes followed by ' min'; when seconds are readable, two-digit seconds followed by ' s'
10 h 21 min
